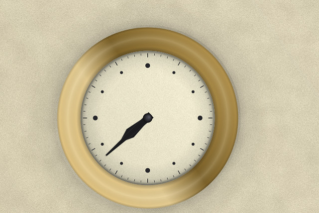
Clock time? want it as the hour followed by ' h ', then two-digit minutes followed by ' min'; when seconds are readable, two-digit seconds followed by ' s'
7 h 38 min
